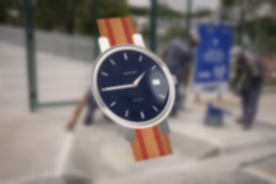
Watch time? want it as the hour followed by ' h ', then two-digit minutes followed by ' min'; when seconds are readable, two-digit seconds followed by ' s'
1 h 45 min
